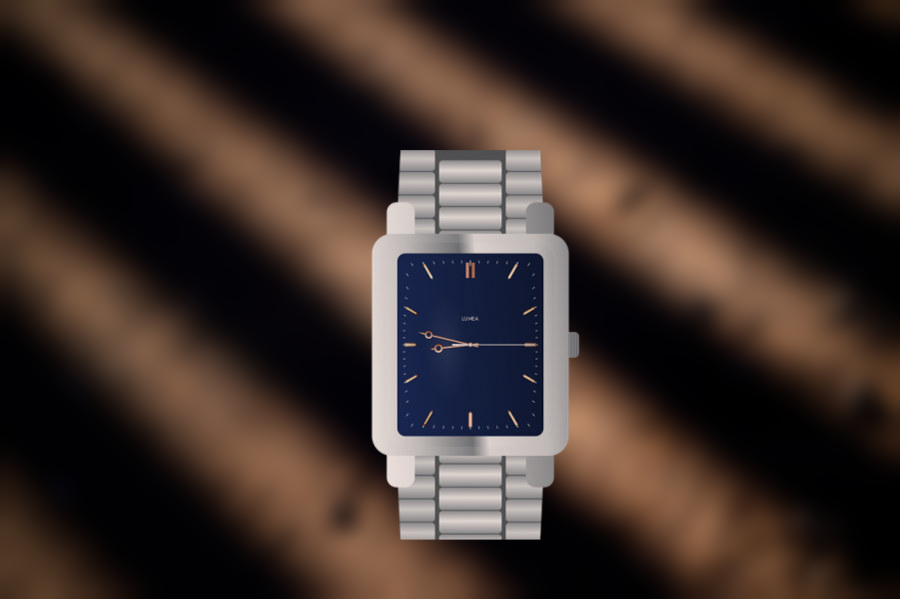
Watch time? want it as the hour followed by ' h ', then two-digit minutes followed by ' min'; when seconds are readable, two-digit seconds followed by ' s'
8 h 47 min 15 s
